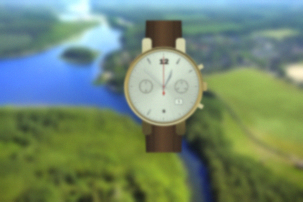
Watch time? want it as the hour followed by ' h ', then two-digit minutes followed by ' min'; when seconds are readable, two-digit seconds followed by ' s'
12 h 52 min
